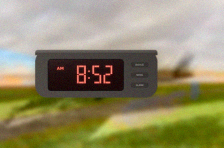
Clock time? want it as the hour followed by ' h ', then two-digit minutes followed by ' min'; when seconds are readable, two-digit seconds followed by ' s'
8 h 52 min
